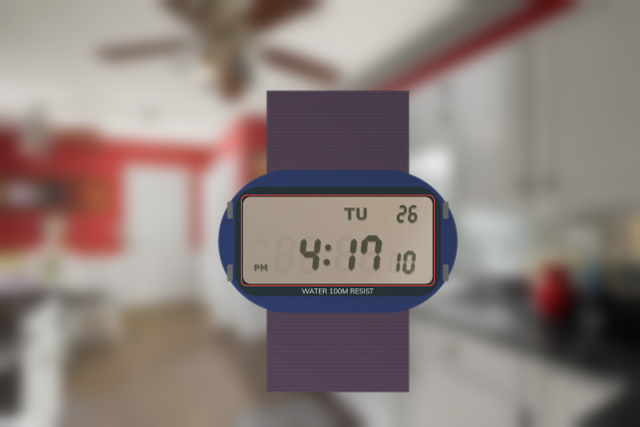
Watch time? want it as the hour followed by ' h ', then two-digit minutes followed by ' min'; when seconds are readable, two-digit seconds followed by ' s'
4 h 17 min 10 s
